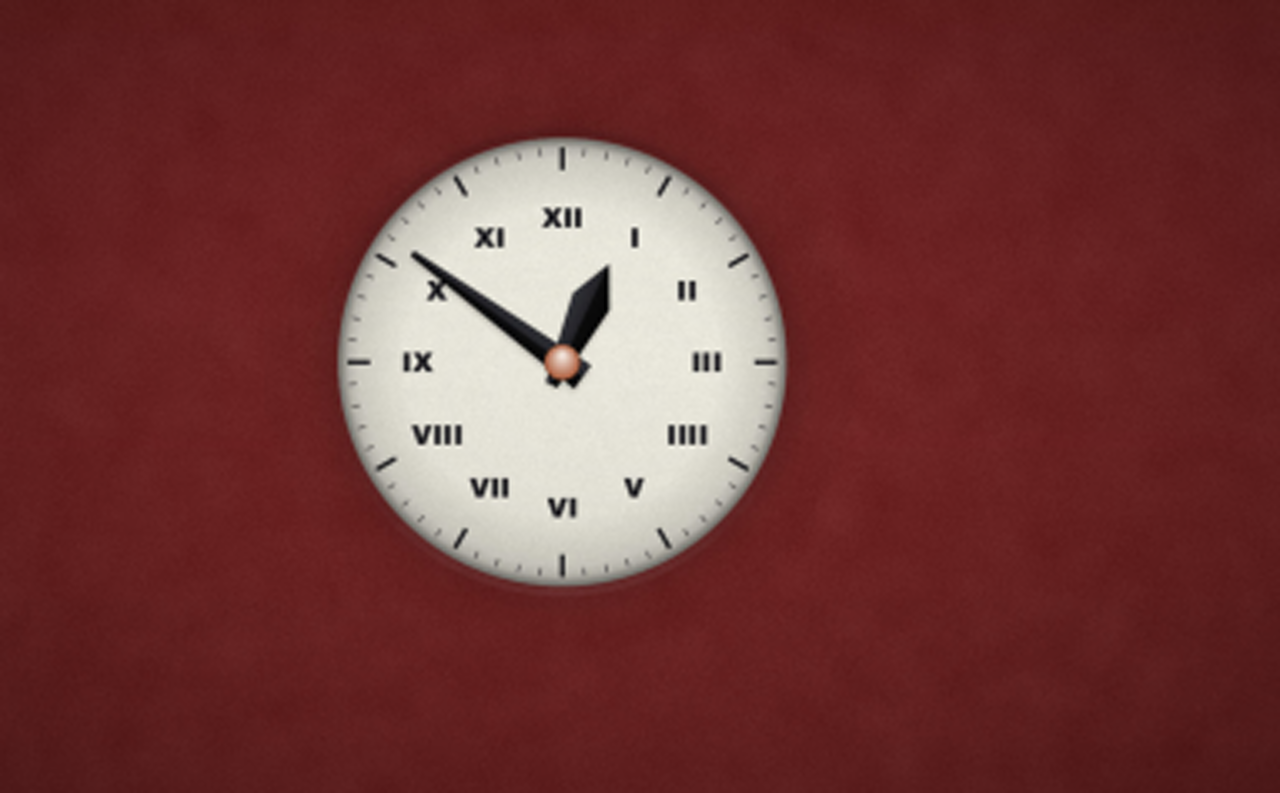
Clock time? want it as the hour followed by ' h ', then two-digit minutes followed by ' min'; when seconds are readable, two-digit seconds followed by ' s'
12 h 51 min
